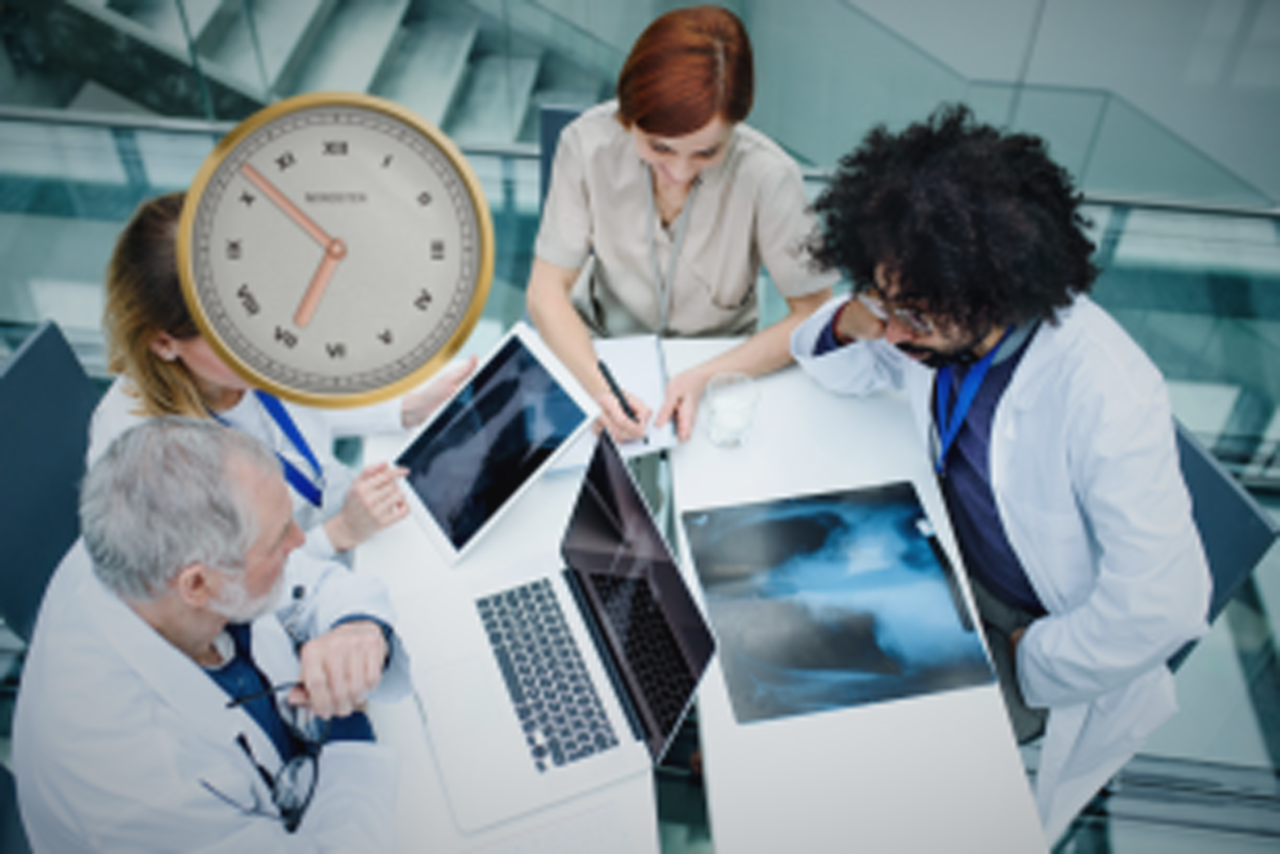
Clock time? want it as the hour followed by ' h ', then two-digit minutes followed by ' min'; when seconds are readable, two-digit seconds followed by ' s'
6 h 52 min
